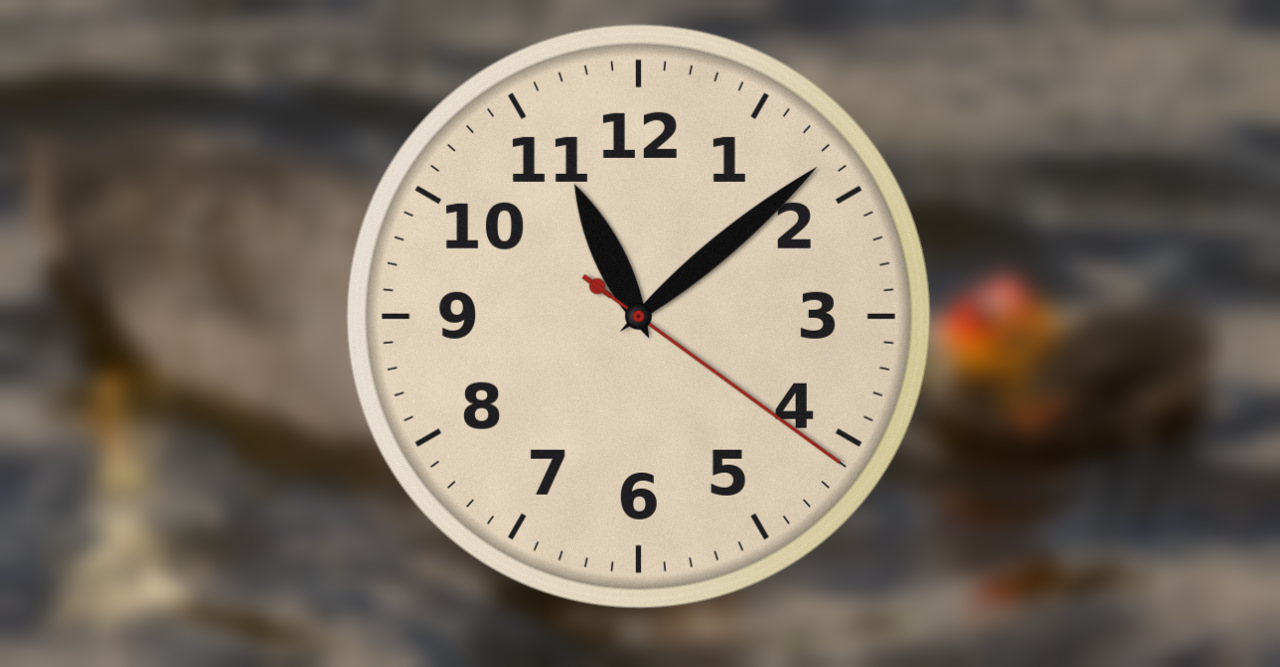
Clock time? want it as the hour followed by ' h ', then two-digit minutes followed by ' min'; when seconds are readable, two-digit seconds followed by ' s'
11 h 08 min 21 s
